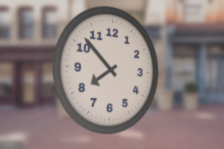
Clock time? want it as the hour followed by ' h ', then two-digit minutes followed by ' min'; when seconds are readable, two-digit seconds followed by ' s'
7 h 52 min
